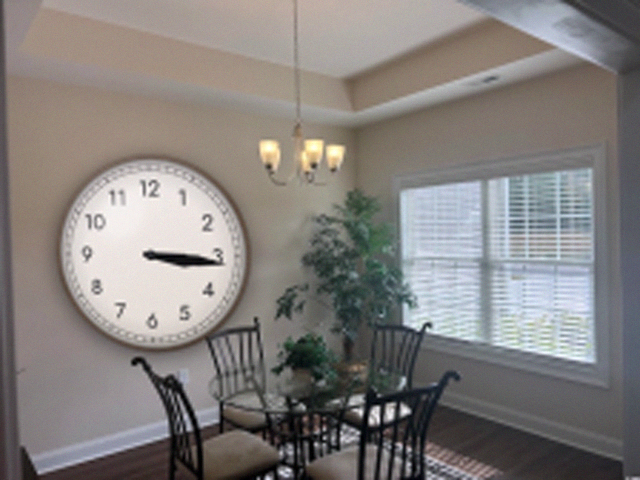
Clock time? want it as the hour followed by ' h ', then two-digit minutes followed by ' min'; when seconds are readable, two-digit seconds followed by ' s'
3 h 16 min
